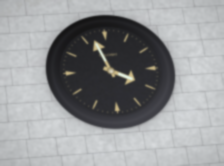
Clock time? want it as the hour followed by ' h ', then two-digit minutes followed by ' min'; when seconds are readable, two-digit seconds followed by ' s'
3 h 57 min
